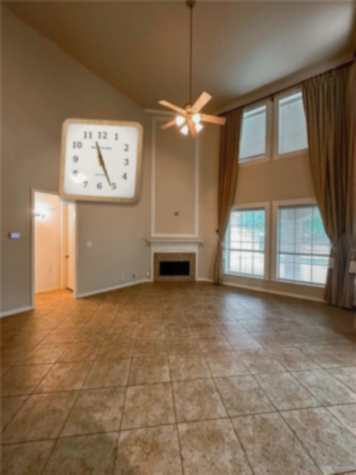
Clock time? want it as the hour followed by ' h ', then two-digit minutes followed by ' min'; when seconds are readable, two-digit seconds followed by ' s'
11 h 26 min
